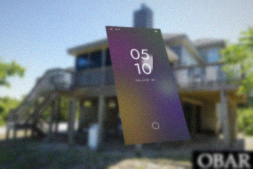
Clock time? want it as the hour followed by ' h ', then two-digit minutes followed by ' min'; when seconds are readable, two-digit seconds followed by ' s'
5 h 10 min
